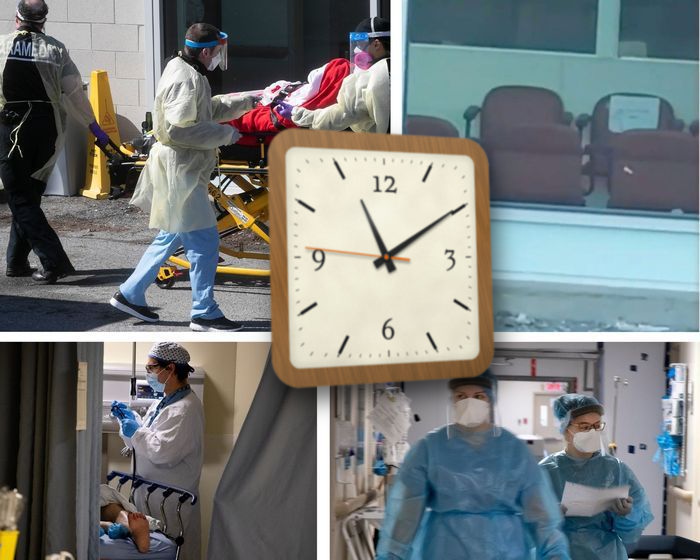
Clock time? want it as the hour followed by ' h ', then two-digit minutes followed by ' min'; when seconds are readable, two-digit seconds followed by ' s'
11 h 09 min 46 s
